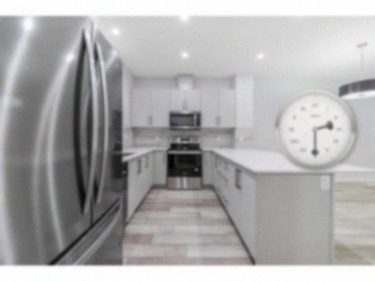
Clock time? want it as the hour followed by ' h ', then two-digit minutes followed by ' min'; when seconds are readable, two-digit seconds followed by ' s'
2 h 30 min
